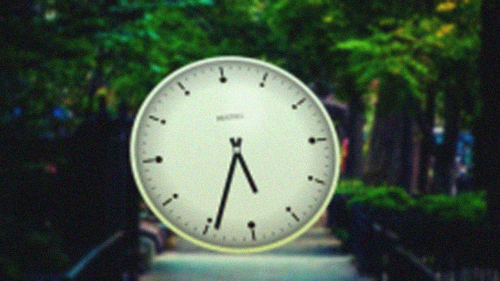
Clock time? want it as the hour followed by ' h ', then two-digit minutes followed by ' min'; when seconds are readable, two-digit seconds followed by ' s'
5 h 34 min
